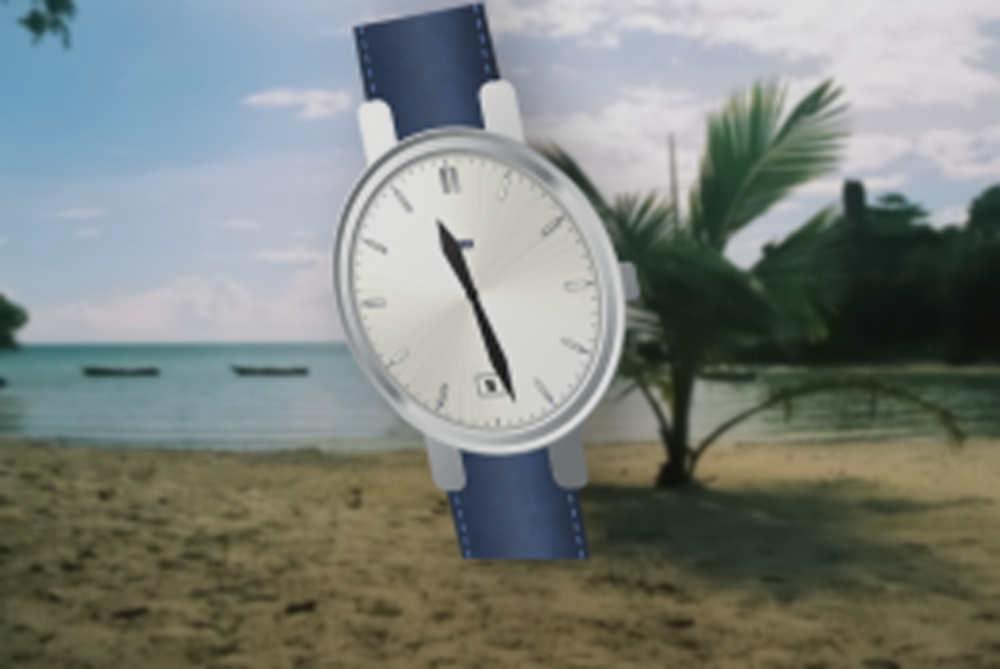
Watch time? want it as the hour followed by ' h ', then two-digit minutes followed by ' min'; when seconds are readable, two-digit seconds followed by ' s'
11 h 28 min
